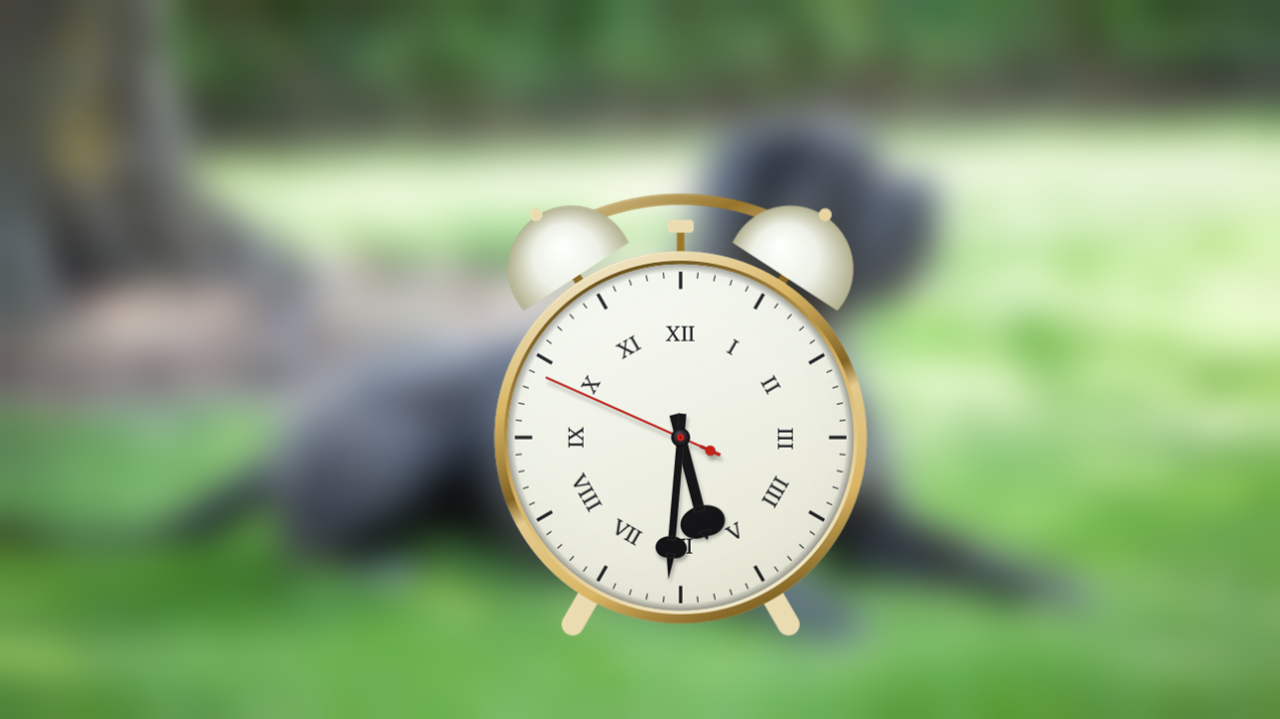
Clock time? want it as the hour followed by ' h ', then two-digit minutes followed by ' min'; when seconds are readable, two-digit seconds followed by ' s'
5 h 30 min 49 s
